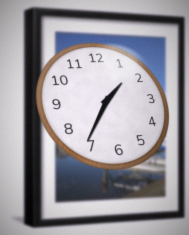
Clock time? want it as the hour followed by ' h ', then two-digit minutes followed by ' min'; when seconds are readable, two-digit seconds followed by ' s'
1 h 36 min
